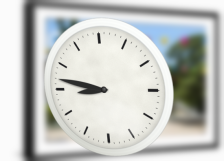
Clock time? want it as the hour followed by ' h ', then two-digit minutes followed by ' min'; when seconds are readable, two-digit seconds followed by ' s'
8 h 47 min
